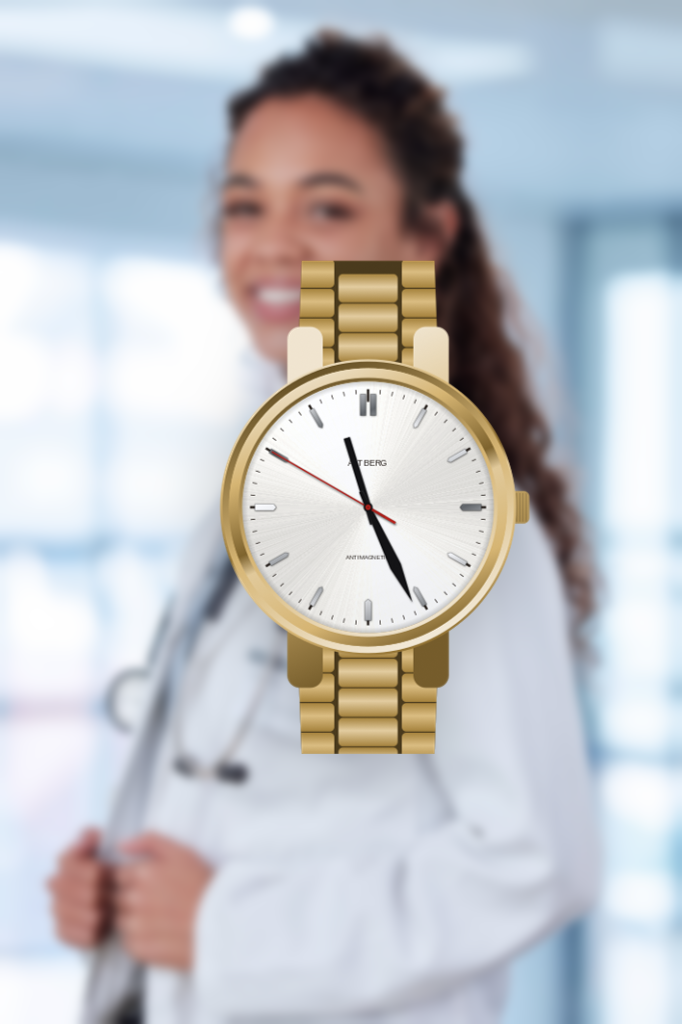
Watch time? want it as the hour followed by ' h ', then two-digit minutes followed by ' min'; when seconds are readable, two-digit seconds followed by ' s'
11 h 25 min 50 s
